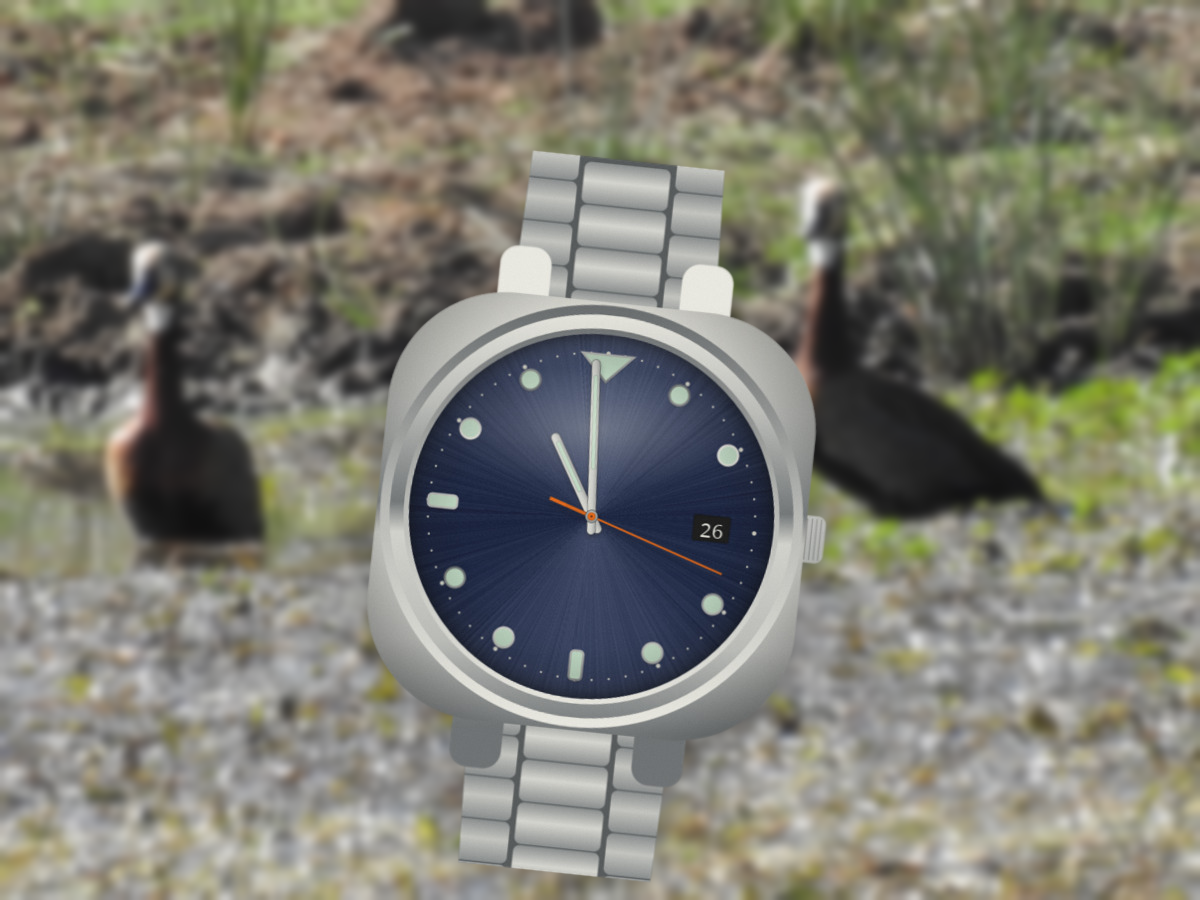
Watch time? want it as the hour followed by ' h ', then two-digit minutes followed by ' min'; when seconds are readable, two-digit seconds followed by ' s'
10 h 59 min 18 s
